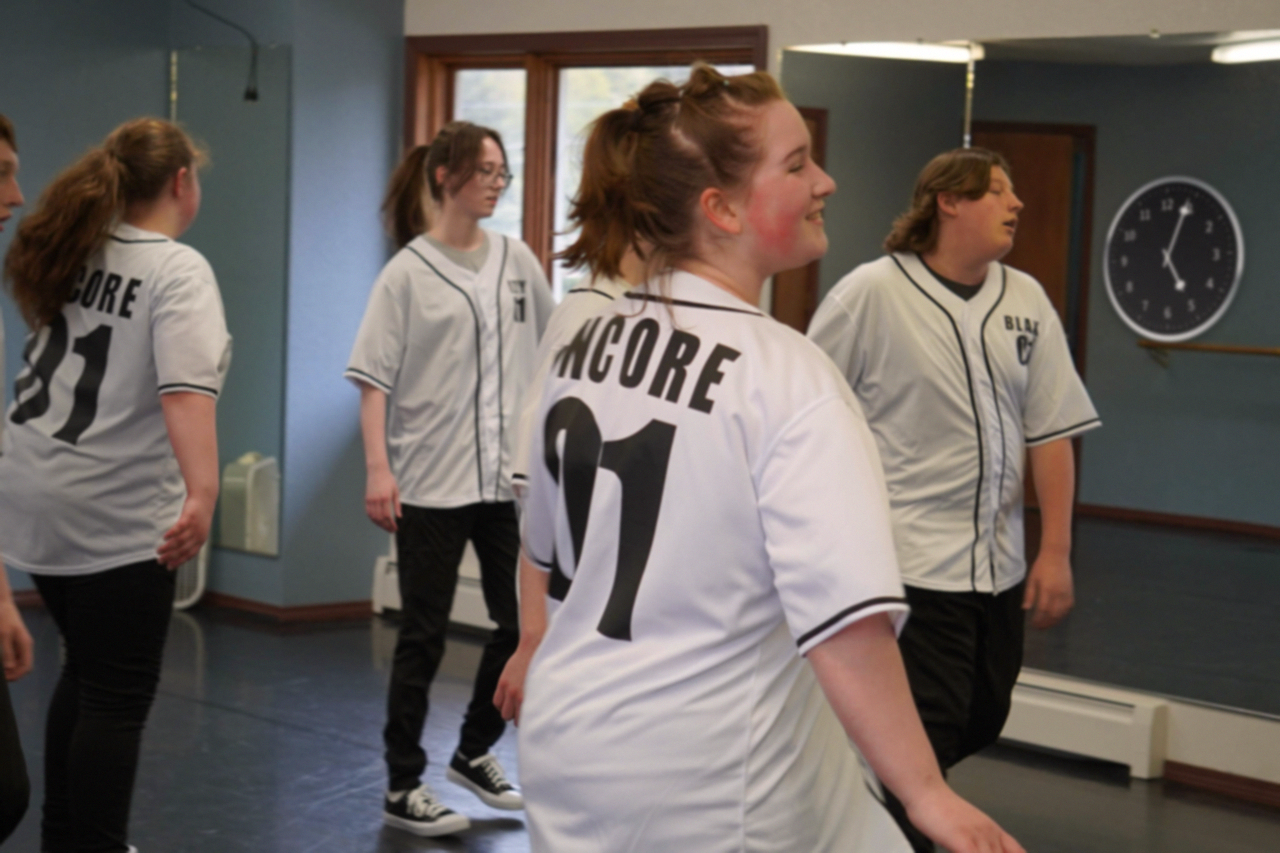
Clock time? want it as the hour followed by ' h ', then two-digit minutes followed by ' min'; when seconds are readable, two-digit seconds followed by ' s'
5 h 04 min
